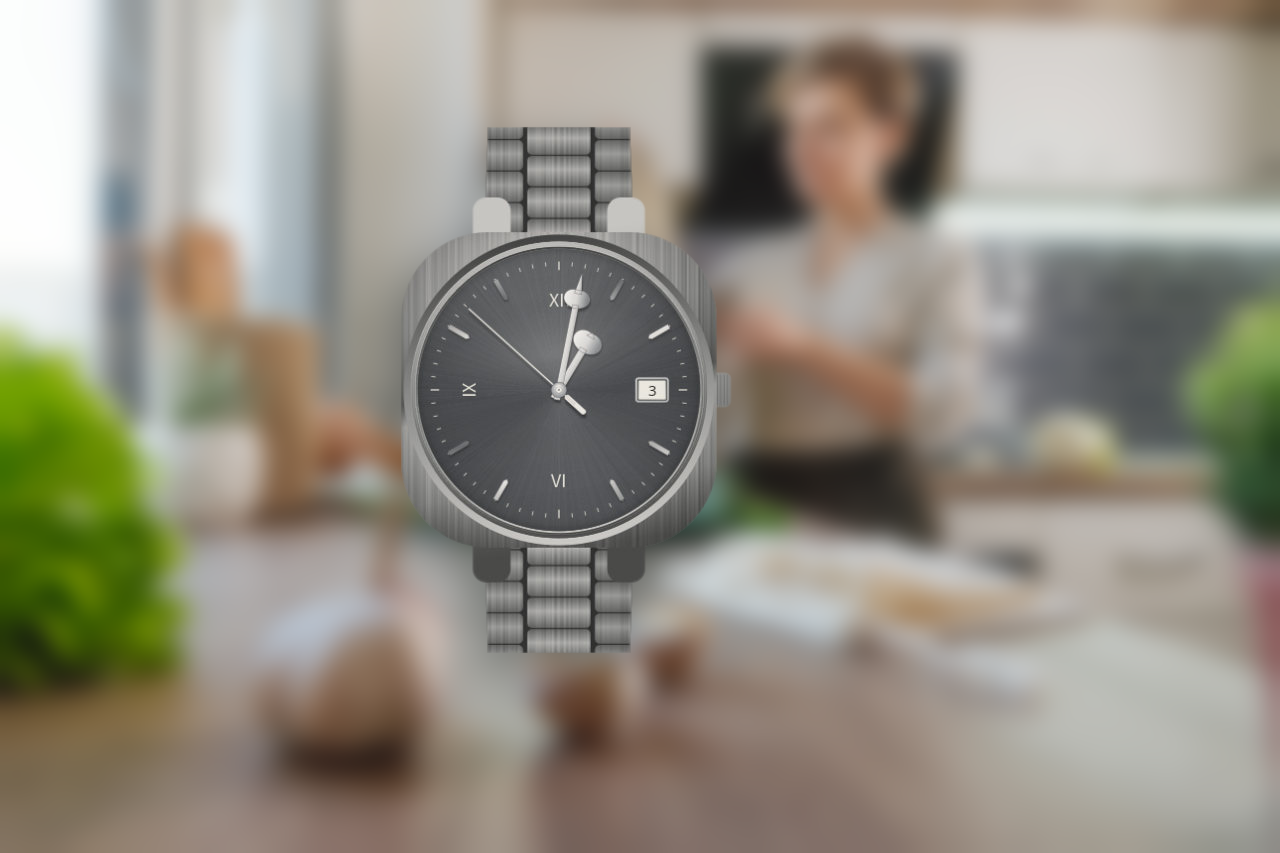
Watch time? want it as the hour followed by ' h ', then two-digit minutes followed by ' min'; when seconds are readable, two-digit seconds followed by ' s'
1 h 01 min 52 s
